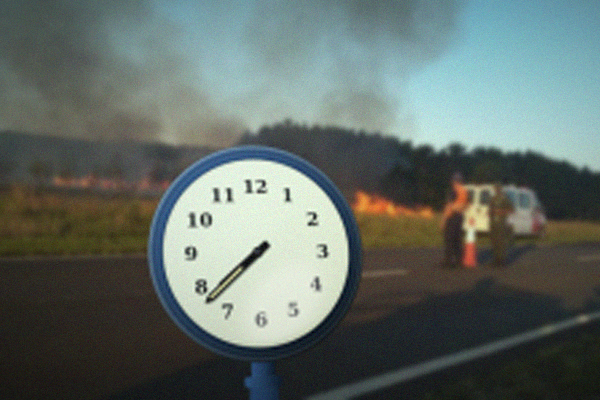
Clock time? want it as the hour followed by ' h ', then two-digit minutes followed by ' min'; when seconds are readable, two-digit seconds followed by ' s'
7 h 38 min
